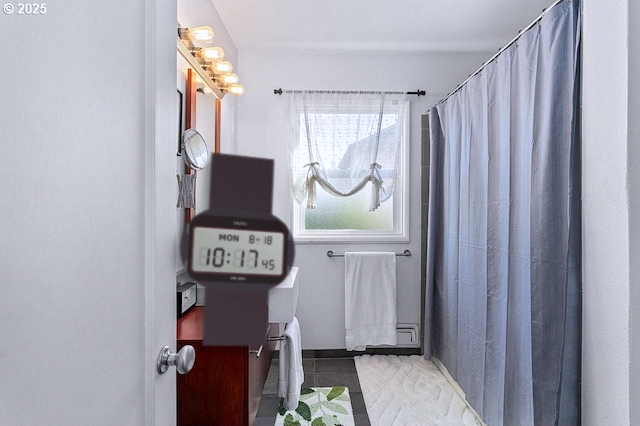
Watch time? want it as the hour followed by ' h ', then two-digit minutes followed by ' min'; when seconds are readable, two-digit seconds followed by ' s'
10 h 17 min 45 s
